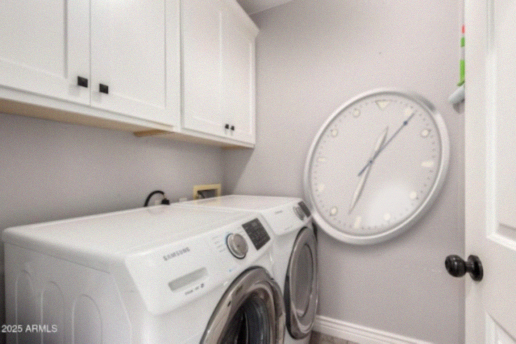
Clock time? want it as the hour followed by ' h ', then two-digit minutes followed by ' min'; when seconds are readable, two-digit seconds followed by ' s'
12 h 32 min 06 s
